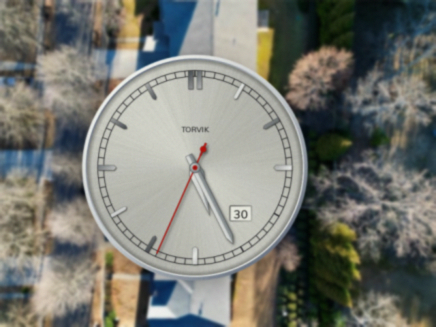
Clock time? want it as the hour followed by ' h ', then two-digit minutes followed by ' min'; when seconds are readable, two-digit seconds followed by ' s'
5 h 25 min 34 s
